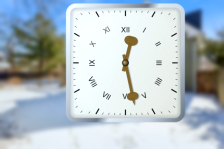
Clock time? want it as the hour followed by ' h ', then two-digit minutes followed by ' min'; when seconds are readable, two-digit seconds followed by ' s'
12 h 28 min
